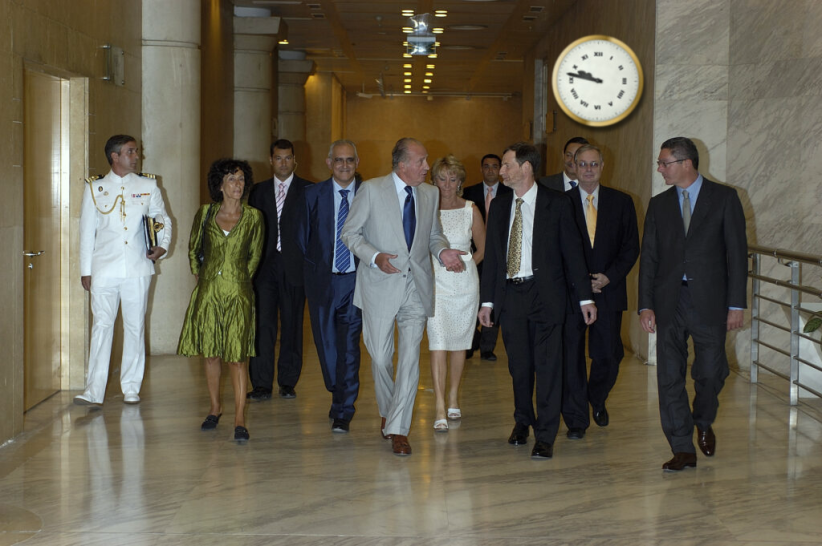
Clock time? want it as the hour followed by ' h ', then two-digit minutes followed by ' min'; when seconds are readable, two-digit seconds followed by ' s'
9 h 47 min
